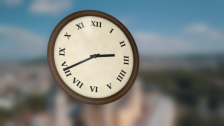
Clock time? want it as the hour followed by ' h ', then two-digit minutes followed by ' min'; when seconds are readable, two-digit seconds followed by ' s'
2 h 40 min
